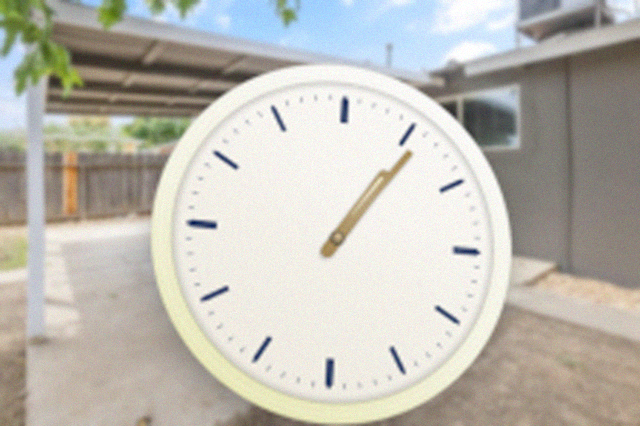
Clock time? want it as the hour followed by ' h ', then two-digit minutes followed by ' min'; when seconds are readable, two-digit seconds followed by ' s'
1 h 06 min
